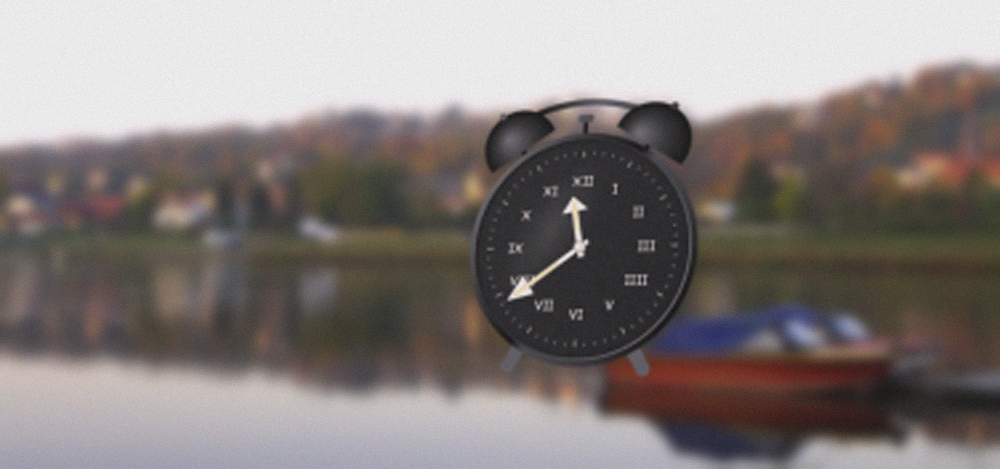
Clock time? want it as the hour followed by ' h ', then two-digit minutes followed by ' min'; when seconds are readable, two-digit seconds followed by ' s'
11 h 39 min
